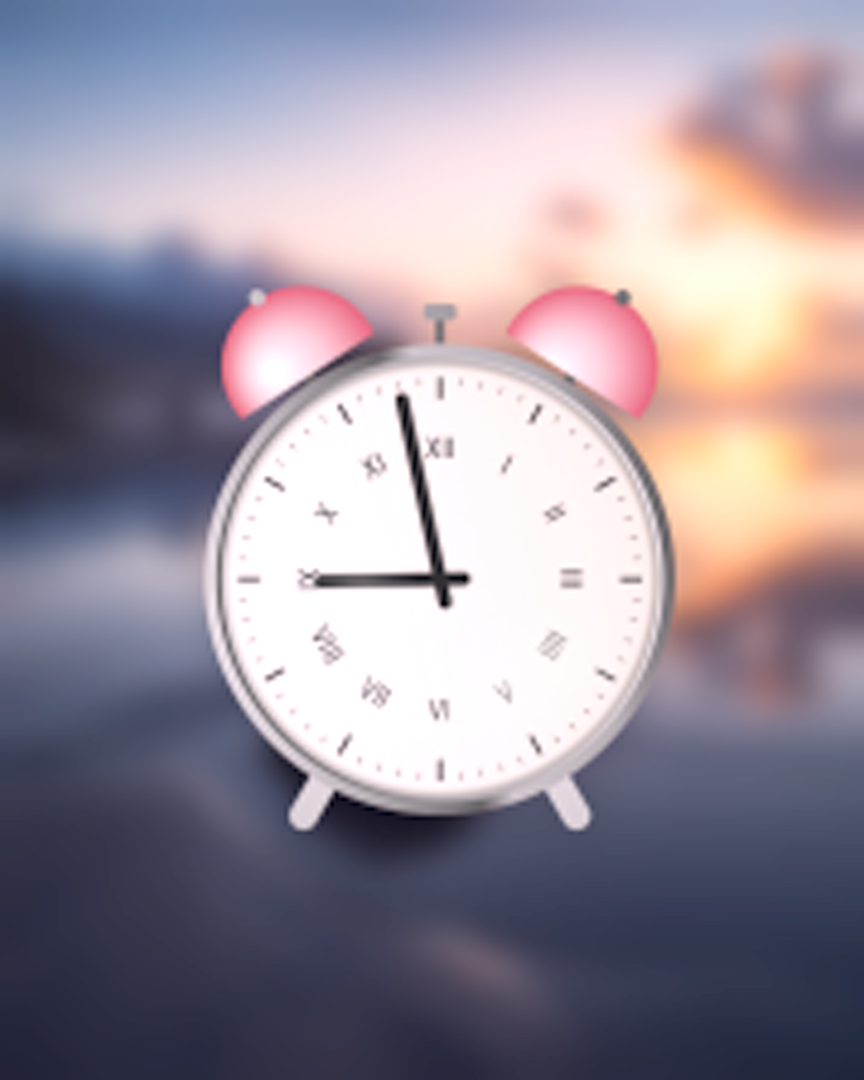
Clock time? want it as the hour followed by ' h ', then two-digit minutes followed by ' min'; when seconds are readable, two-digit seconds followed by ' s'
8 h 58 min
